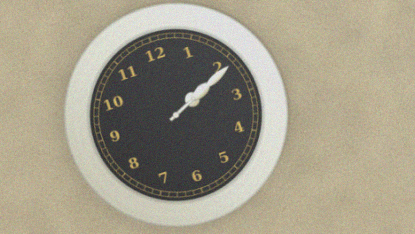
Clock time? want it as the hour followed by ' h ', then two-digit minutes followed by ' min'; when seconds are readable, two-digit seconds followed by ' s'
2 h 11 min
